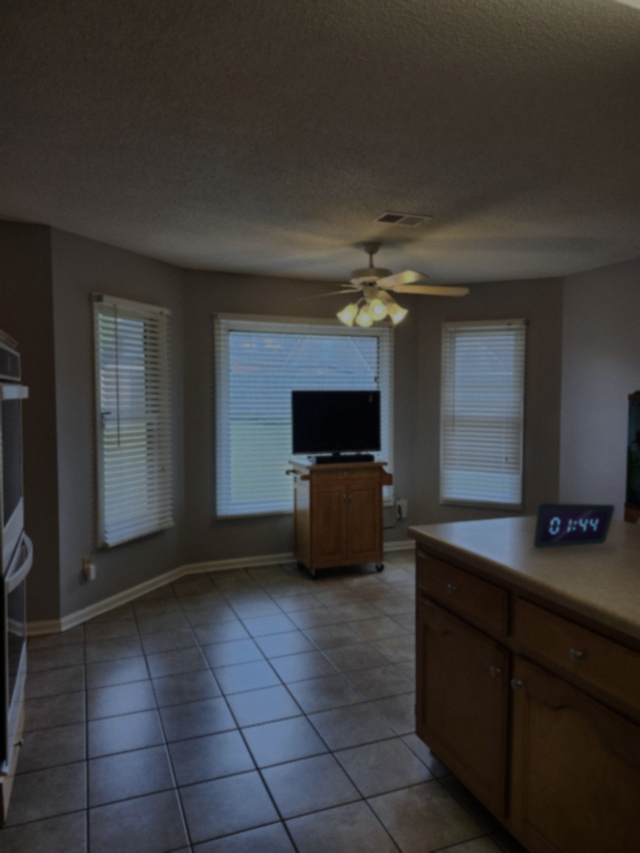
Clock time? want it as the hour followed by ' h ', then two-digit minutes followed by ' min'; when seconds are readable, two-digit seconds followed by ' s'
1 h 44 min
